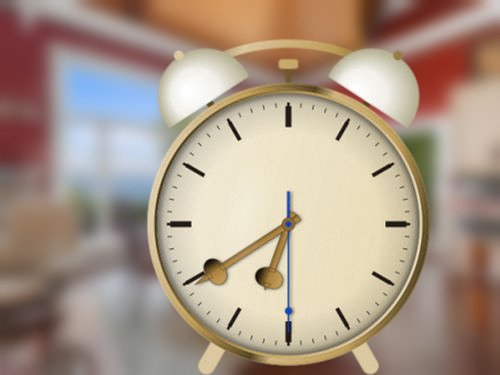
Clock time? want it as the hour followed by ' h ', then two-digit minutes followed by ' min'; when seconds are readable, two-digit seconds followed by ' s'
6 h 39 min 30 s
